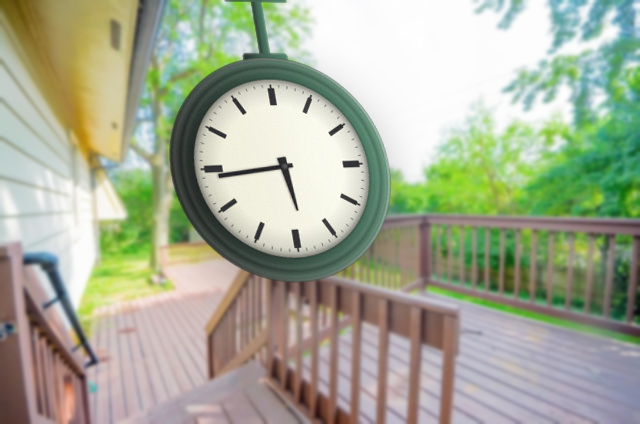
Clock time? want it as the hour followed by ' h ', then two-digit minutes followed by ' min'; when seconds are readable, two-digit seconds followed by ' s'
5 h 44 min
